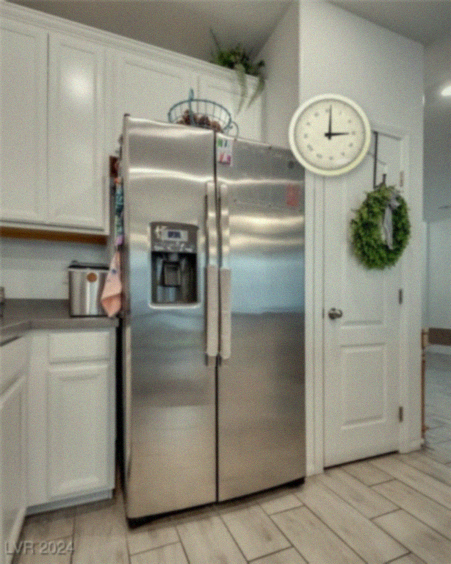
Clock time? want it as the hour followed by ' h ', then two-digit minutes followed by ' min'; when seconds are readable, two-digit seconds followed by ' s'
3 h 01 min
